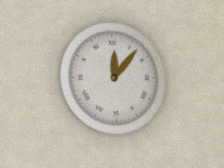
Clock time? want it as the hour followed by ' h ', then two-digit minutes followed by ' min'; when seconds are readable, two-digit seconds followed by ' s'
12 h 07 min
